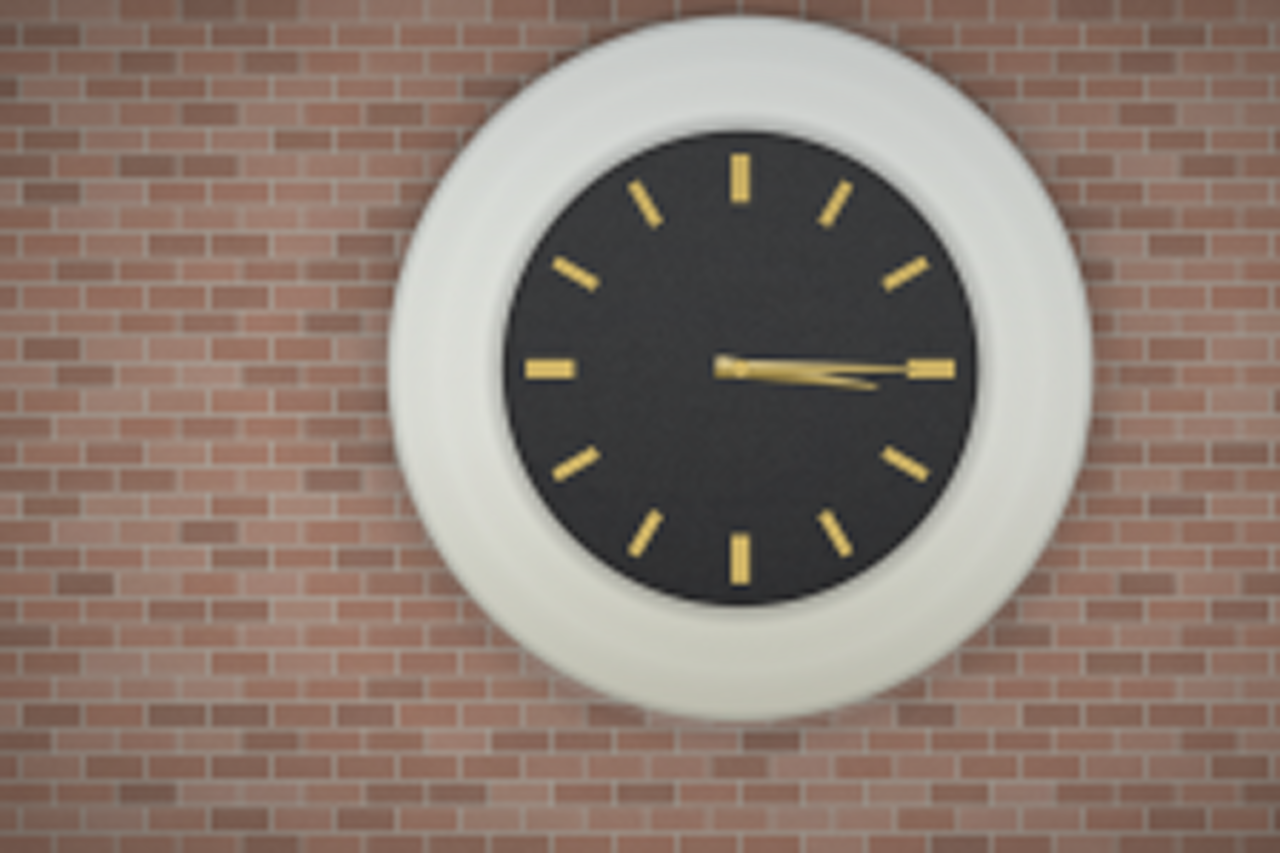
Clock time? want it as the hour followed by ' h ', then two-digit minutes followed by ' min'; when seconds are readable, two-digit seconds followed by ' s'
3 h 15 min
